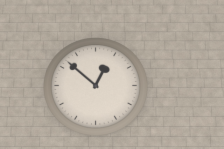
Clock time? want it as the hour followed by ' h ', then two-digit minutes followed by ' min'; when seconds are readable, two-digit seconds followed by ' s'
12 h 52 min
